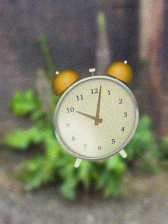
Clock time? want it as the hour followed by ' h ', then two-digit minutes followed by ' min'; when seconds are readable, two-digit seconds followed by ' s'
10 h 02 min
